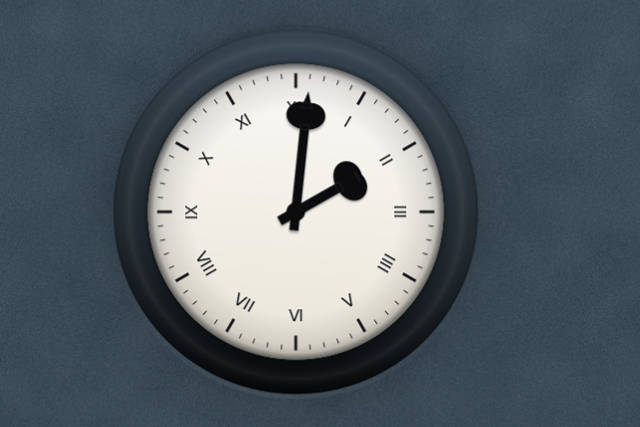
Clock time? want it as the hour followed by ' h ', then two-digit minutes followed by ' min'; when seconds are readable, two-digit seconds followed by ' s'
2 h 01 min
